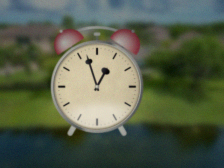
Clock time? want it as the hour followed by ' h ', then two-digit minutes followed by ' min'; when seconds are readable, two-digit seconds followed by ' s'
12 h 57 min
